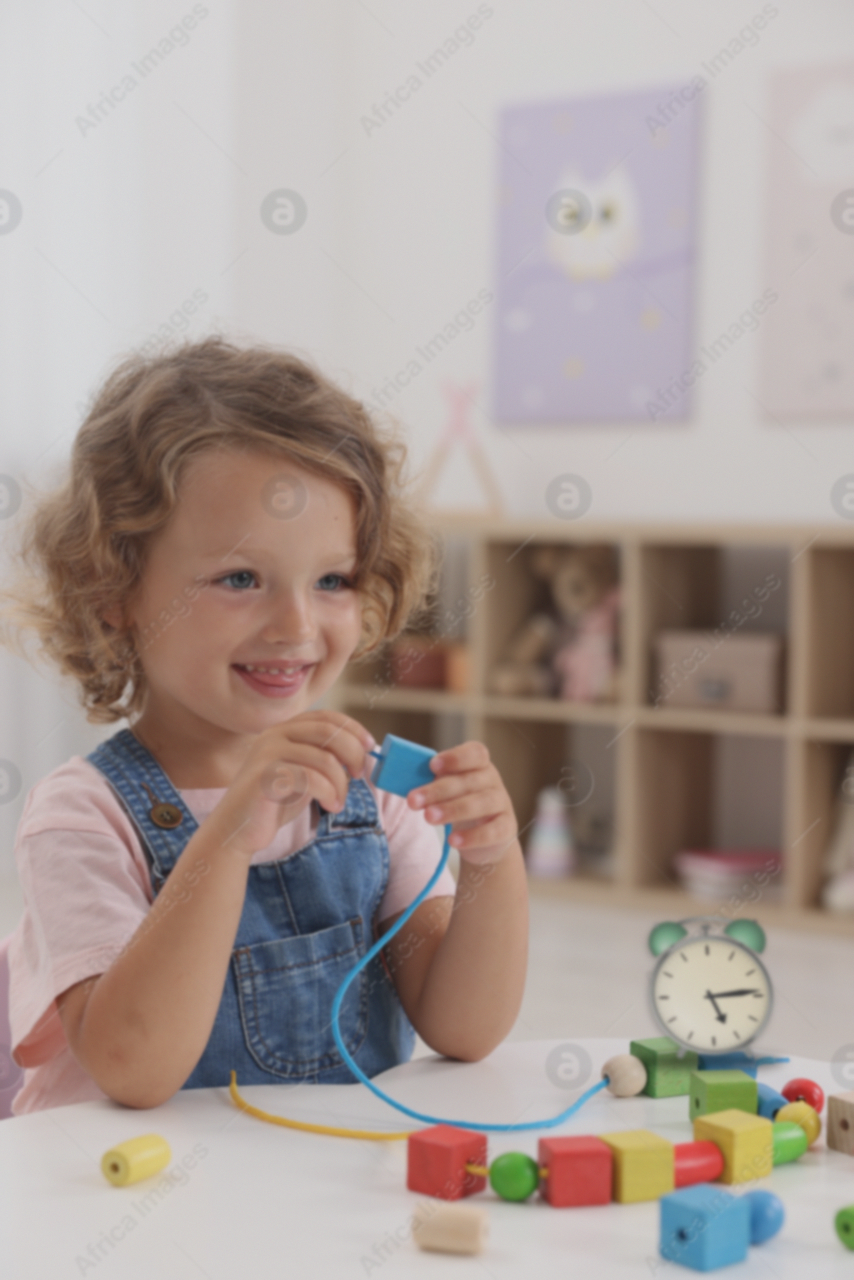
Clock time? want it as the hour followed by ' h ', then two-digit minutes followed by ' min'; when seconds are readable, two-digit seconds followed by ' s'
5 h 14 min
